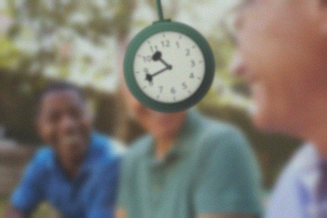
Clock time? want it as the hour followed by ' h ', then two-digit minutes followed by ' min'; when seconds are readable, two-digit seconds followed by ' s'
10 h 42 min
